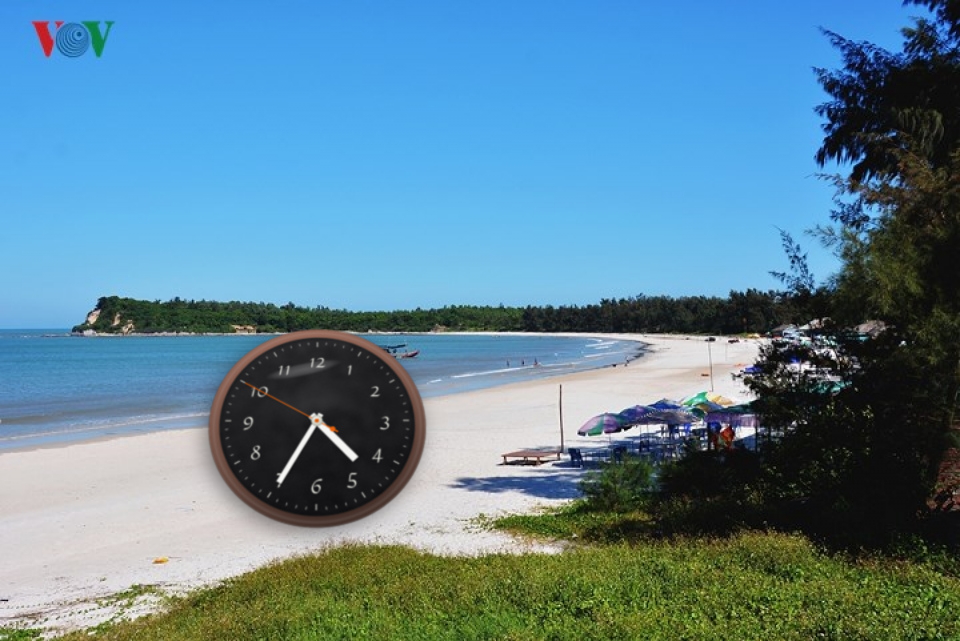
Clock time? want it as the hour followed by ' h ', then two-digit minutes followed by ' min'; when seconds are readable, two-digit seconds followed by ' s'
4 h 34 min 50 s
